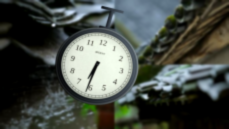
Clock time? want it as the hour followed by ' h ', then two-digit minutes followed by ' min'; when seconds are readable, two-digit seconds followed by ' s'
6 h 31 min
